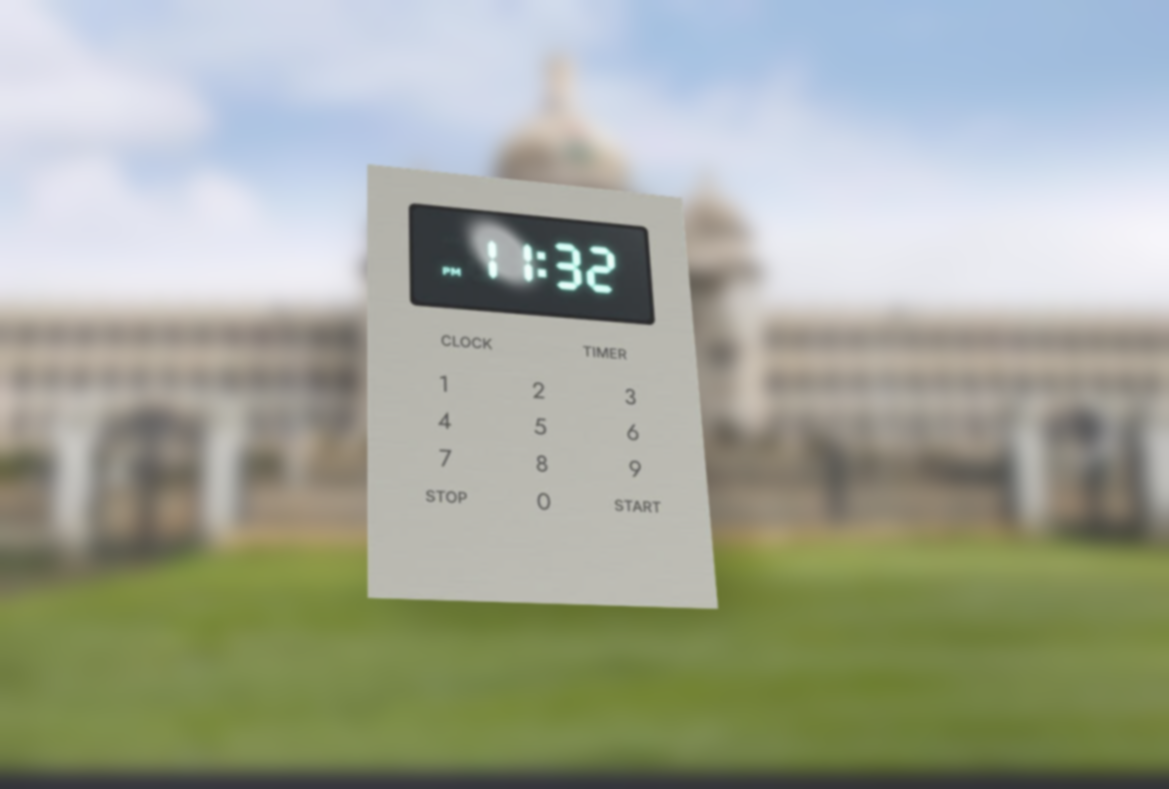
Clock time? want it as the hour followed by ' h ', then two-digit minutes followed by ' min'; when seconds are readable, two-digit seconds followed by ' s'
11 h 32 min
